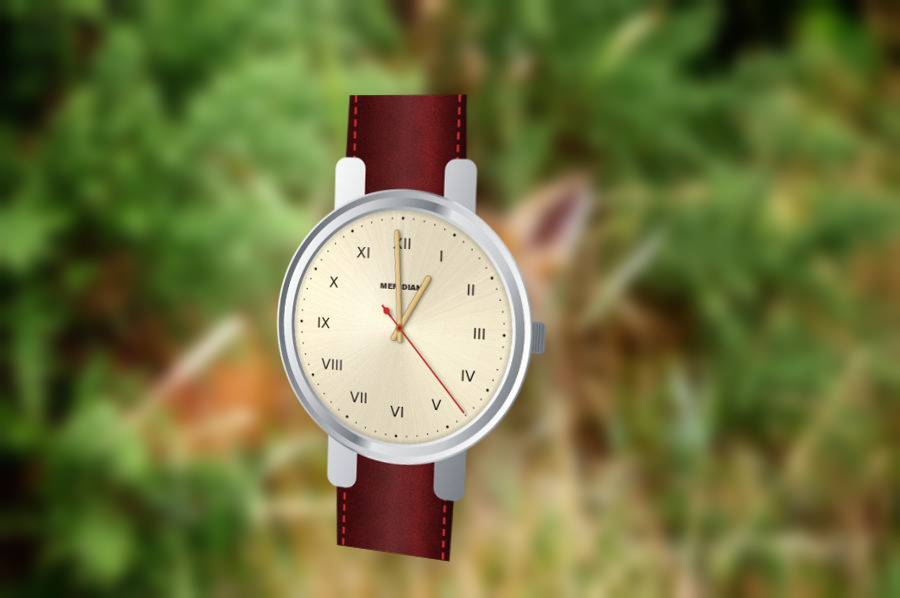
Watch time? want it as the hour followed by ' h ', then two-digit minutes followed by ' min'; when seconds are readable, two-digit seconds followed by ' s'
12 h 59 min 23 s
